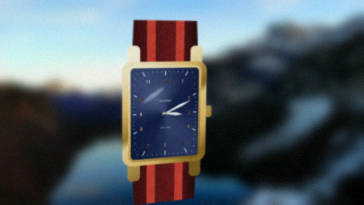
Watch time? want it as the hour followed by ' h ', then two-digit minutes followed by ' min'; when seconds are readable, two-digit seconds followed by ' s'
3 h 11 min
